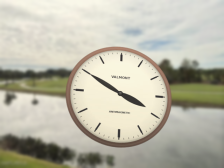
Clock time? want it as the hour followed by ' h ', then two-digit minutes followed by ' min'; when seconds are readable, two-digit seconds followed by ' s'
3 h 50 min
